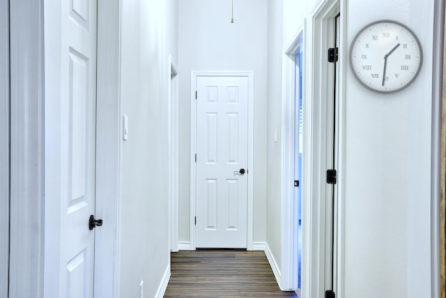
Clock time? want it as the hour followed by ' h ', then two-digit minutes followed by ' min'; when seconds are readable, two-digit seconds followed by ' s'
1 h 31 min
